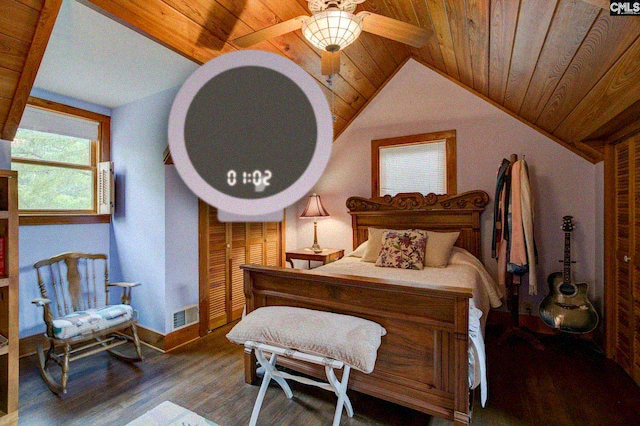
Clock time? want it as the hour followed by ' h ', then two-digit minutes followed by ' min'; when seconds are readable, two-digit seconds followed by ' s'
1 h 02 min
